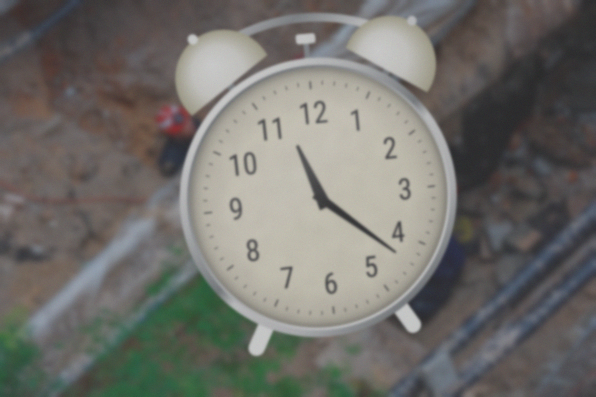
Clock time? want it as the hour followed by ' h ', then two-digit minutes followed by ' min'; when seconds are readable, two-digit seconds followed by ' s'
11 h 22 min
